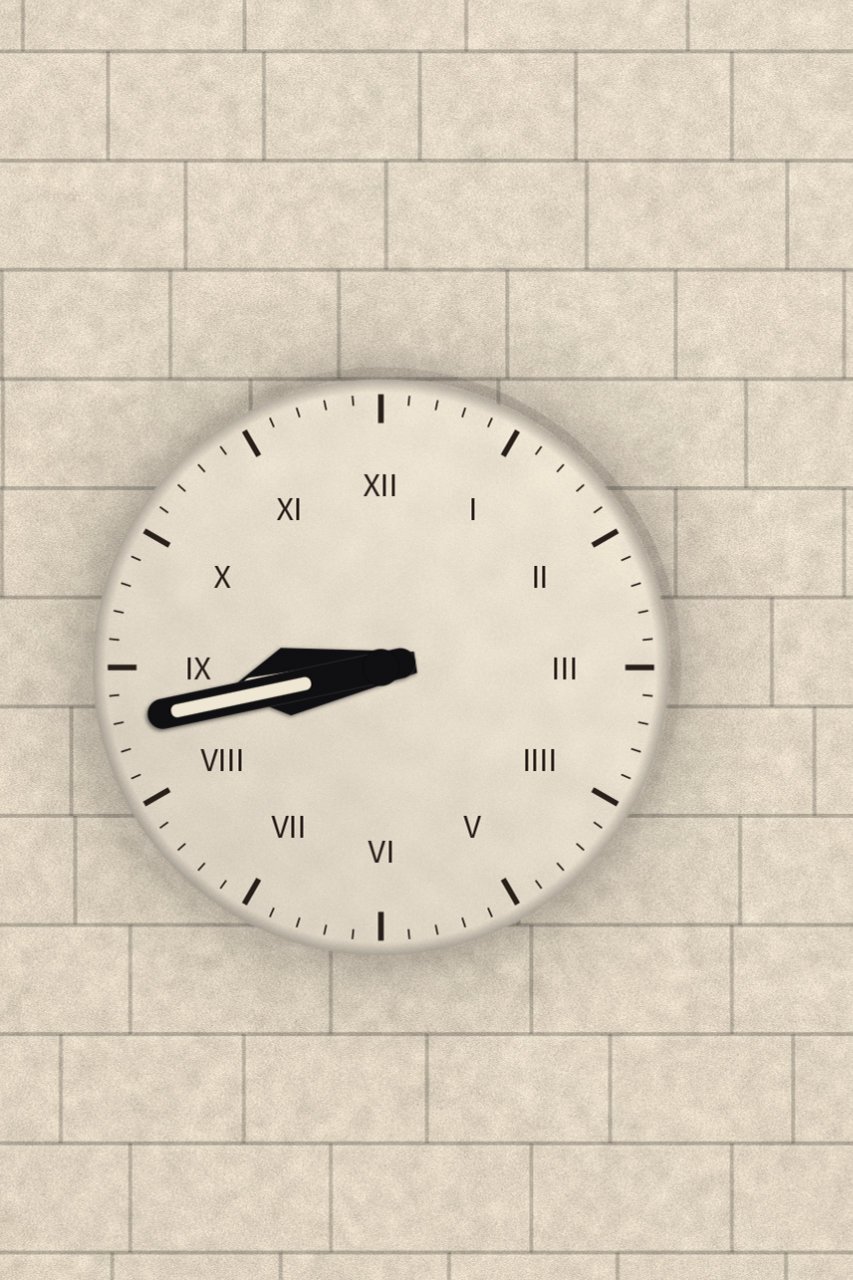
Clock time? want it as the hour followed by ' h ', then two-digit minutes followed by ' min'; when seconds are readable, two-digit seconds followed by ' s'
8 h 43 min
